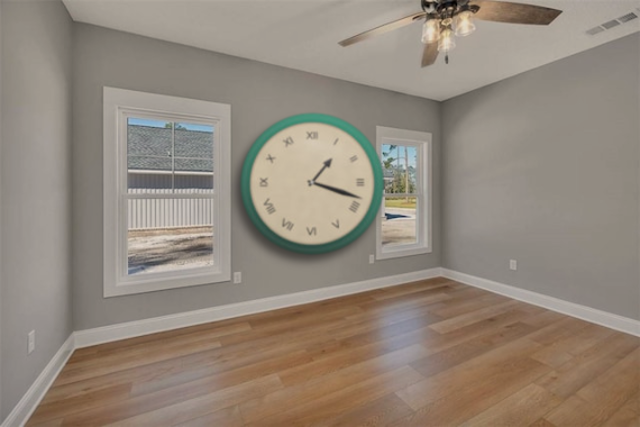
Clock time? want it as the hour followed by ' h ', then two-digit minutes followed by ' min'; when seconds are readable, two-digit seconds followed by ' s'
1 h 18 min
